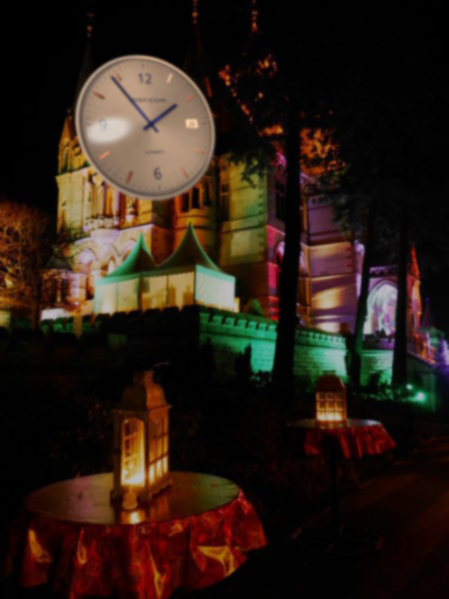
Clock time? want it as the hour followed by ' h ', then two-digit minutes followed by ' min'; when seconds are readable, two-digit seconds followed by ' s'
1 h 54 min
